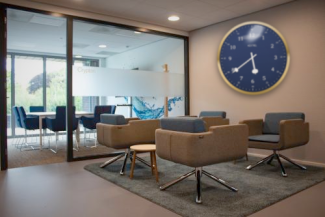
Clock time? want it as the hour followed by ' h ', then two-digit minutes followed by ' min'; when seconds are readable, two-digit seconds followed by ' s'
5 h 39 min
